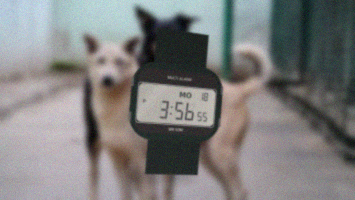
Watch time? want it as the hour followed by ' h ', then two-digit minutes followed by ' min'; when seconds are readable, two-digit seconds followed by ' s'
3 h 56 min
